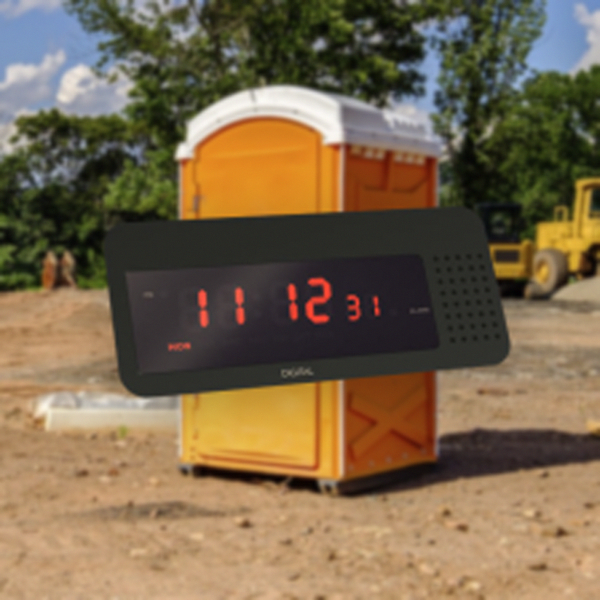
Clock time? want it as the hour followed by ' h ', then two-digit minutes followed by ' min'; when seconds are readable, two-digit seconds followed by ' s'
11 h 12 min 31 s
